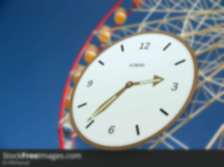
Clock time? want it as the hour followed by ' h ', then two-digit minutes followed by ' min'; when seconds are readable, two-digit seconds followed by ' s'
2 h 36 min
